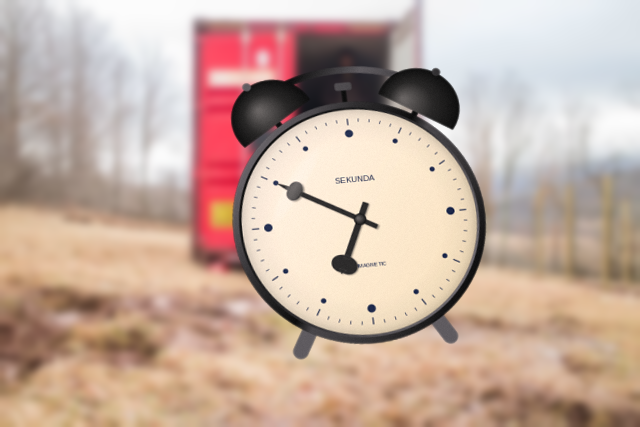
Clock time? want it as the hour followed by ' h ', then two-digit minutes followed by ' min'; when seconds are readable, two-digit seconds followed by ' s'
6 h 50 min
